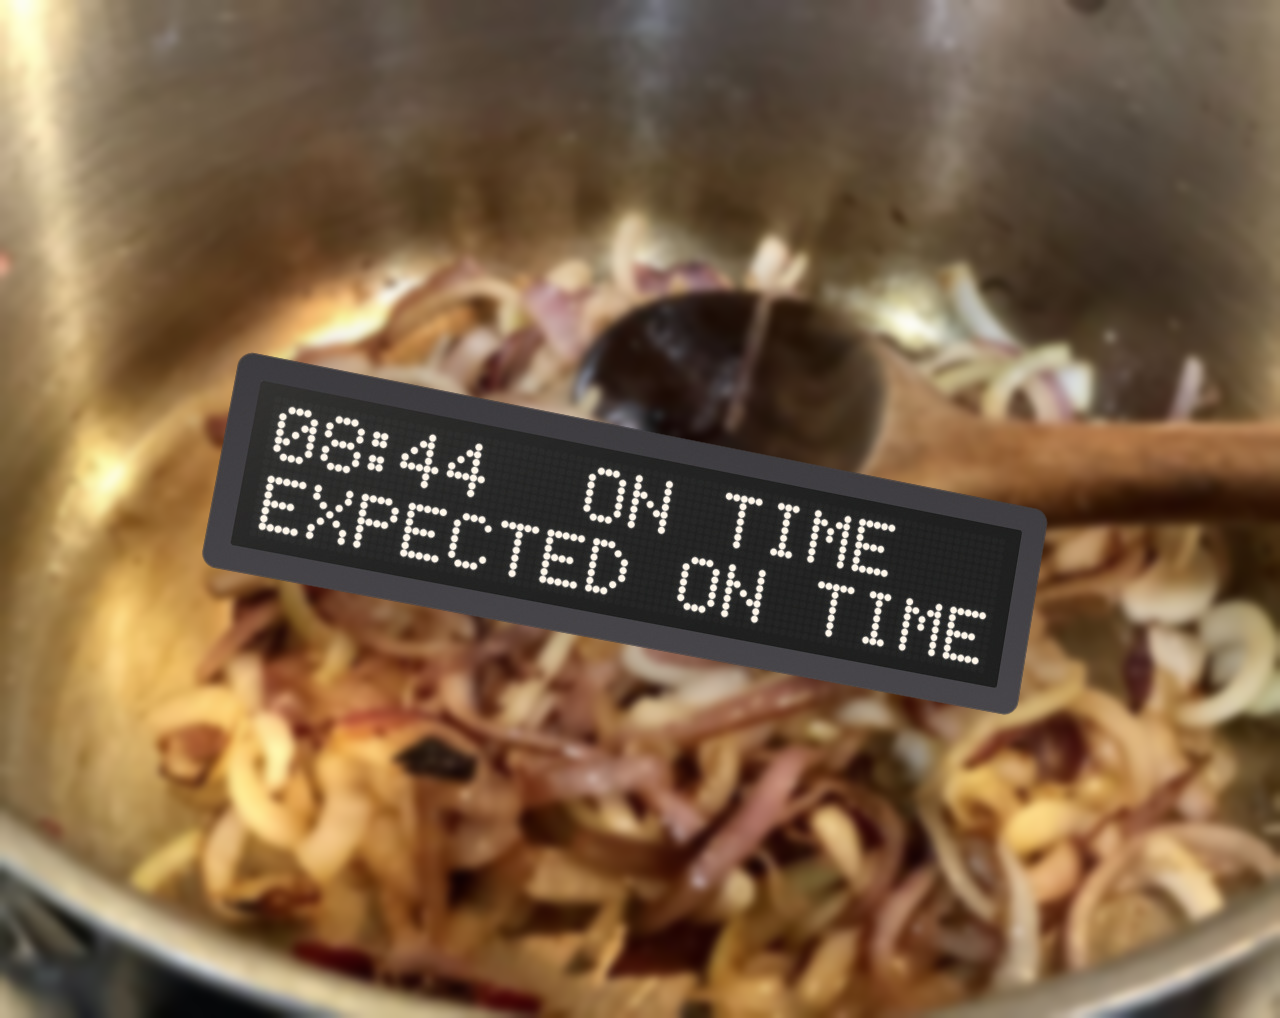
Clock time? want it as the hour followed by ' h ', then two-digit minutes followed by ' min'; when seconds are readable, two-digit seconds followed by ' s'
8 h 44 min
